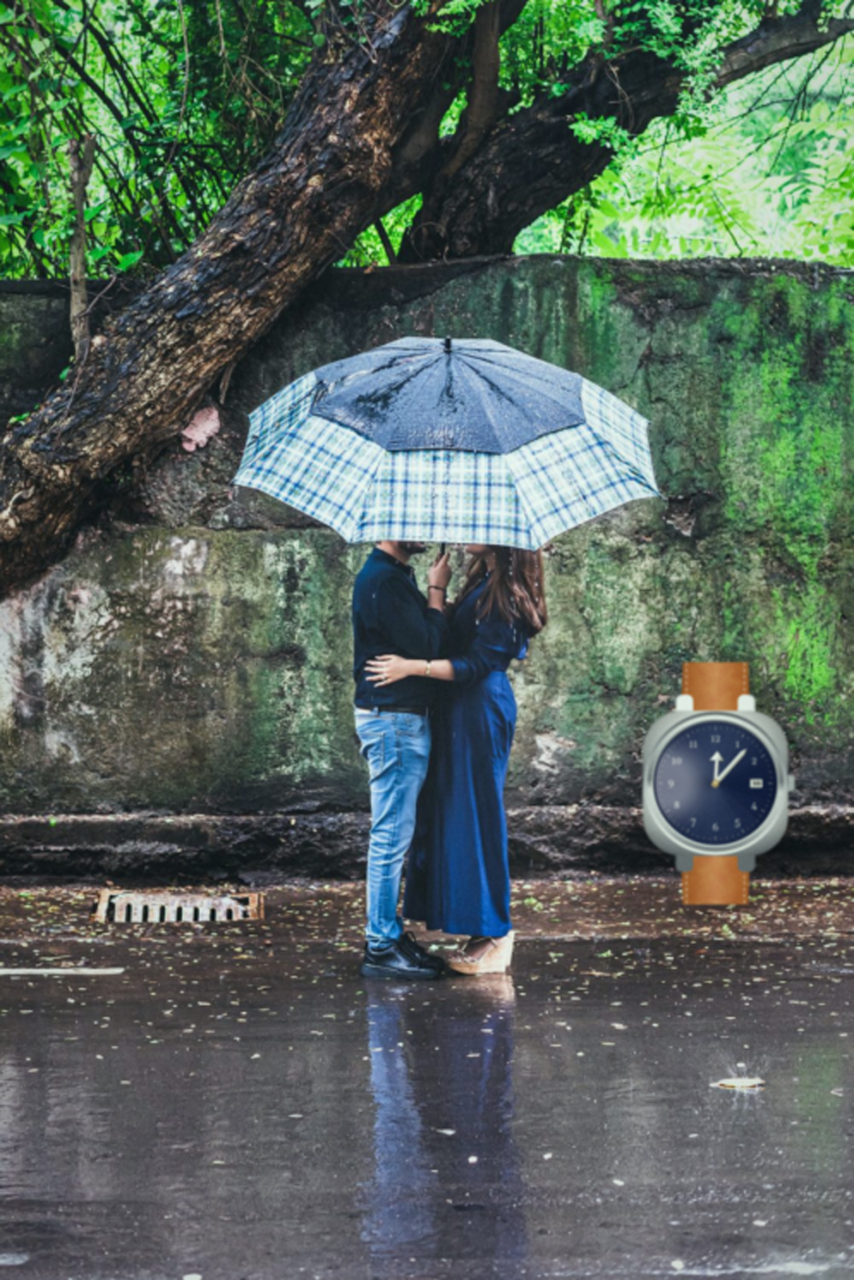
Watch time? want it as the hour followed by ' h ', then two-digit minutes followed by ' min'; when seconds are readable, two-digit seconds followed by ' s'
12 h 07 min
